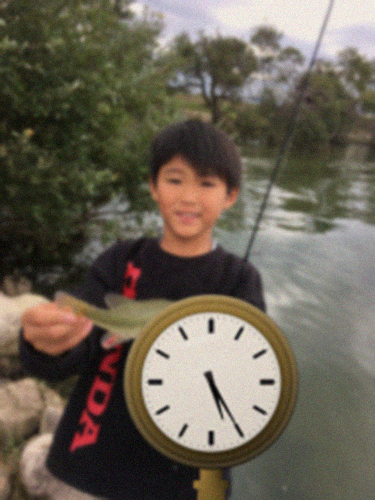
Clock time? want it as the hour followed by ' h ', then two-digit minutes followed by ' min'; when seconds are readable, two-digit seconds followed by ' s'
5 h 25 min
